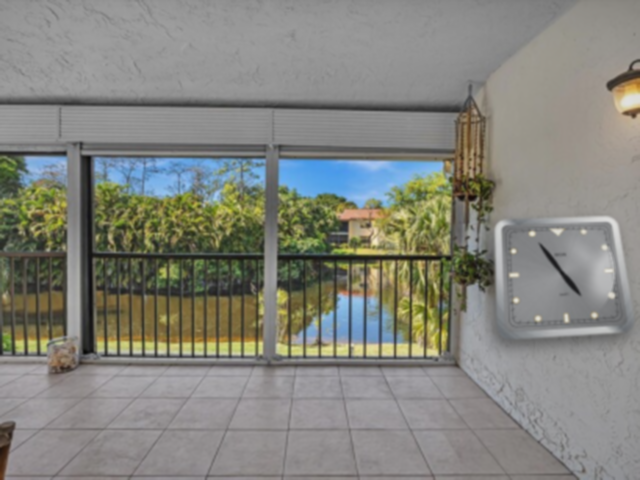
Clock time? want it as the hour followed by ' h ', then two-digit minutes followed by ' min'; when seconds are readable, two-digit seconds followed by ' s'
4 h 55 min
